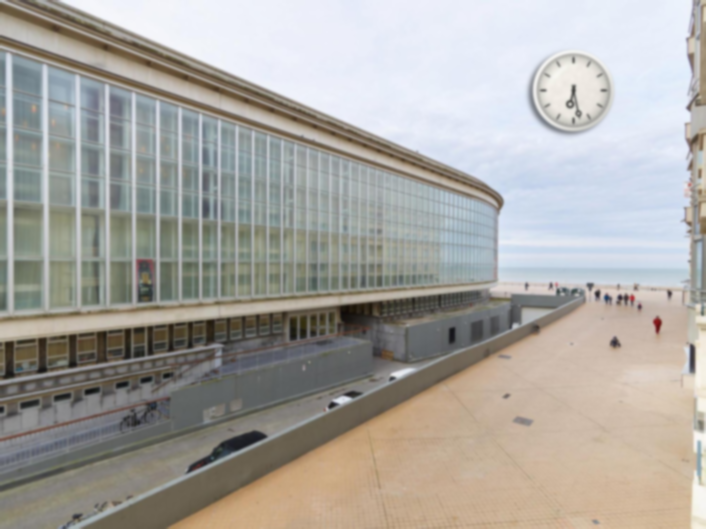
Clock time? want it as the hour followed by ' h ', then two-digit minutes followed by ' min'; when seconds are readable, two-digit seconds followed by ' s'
6 h 28 min
